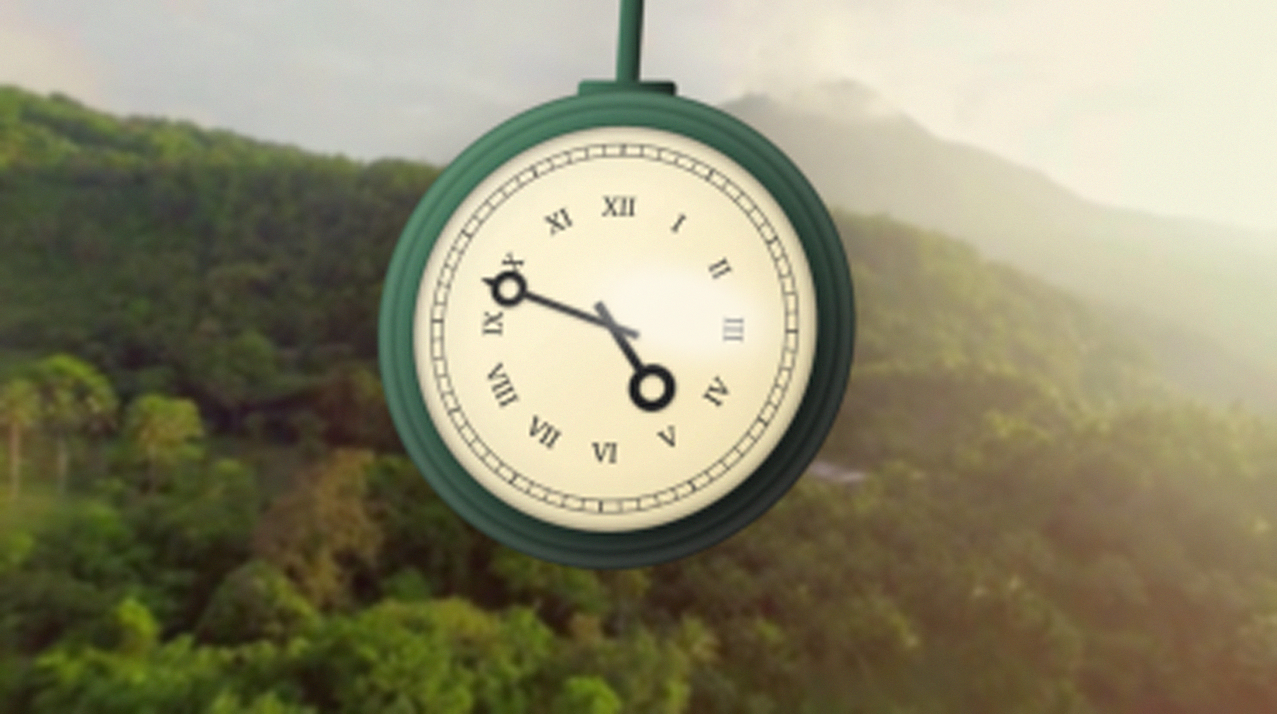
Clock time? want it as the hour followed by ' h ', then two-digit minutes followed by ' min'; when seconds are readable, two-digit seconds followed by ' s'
4 h 48 min
